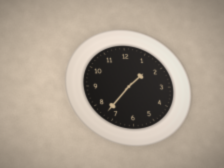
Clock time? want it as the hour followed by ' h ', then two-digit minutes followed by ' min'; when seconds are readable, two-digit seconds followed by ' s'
1 h 37 min
